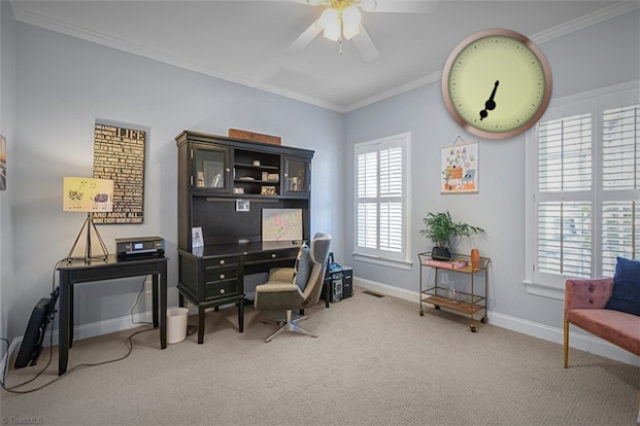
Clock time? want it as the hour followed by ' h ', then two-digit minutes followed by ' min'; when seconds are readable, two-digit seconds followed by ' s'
6 h 34 min
